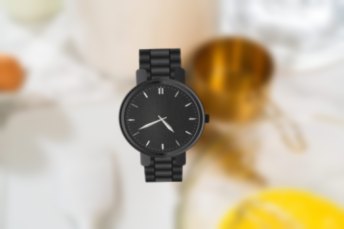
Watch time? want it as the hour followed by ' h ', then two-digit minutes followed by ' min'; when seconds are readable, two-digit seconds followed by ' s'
4 h 41 min
